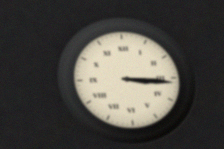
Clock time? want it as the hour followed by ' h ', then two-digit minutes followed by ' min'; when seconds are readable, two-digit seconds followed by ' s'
3 h 16 min
